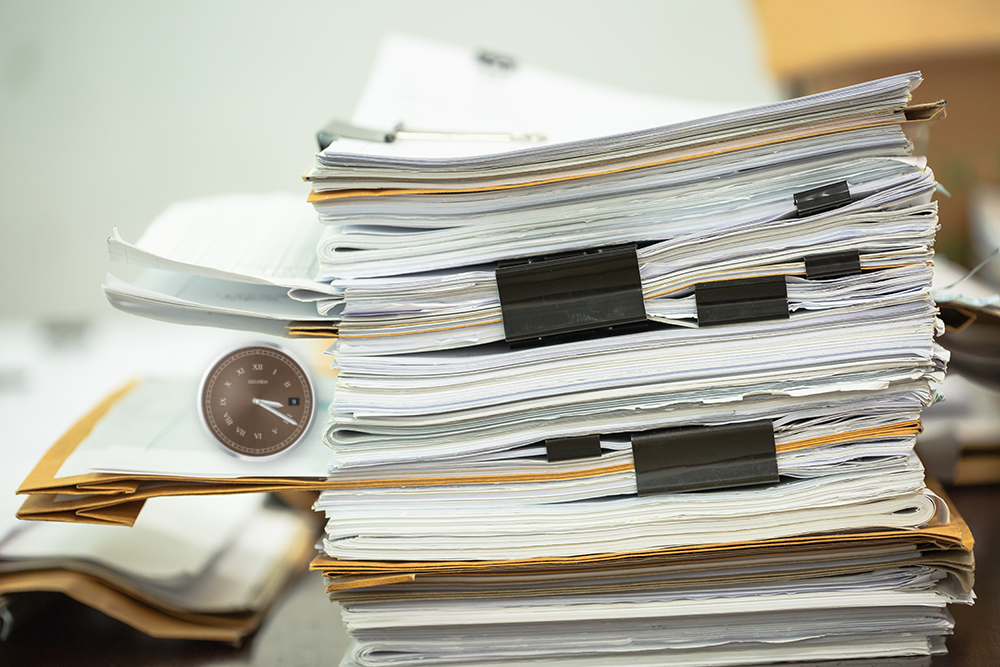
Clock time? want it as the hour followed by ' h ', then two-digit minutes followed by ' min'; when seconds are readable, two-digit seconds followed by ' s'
3 h 20 min
